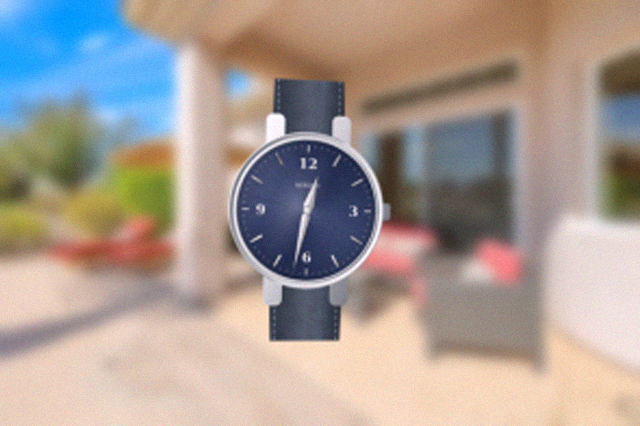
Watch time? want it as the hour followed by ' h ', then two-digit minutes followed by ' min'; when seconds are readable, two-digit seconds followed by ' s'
12 h 32 min
